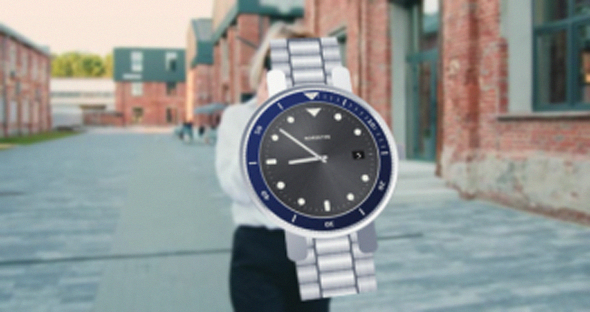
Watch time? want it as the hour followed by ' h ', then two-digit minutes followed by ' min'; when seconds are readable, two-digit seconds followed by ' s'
8 h 52 min
